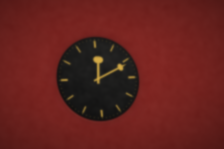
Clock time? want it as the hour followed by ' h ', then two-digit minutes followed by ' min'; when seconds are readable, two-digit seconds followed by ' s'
12 h 11 min
